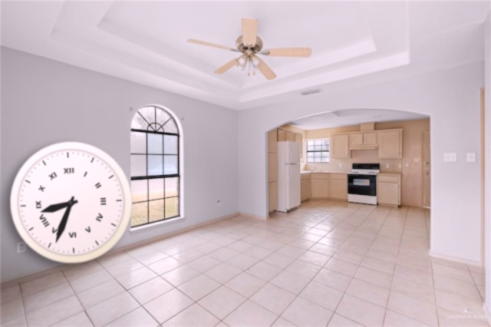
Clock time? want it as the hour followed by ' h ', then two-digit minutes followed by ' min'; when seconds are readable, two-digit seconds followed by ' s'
8 h 34 min
